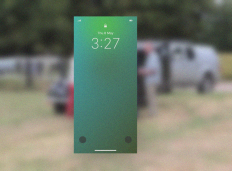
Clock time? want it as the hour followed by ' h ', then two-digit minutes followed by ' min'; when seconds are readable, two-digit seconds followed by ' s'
3 h 27 min
